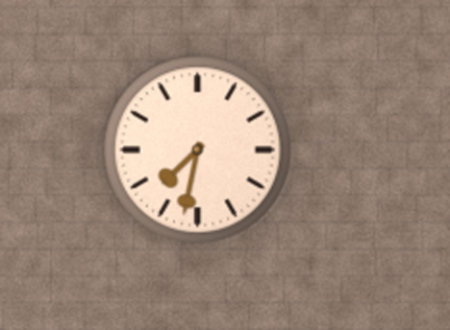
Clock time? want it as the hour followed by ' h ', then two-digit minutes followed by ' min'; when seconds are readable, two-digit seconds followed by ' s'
7 h 32 min
